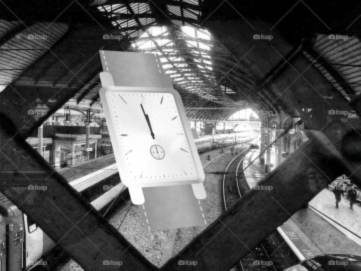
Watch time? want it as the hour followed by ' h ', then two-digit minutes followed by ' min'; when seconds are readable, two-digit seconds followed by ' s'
11 h 59 min
